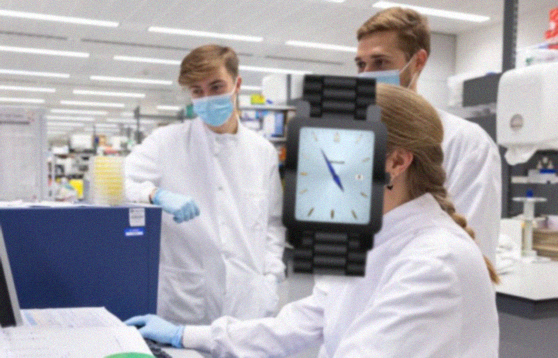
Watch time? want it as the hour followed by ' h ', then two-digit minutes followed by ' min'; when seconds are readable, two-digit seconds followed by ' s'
4 h 55 min
